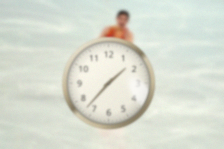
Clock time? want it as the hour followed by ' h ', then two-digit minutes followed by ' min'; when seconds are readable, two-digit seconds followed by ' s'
1 h 37 min
